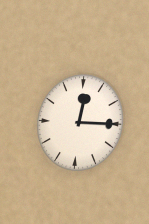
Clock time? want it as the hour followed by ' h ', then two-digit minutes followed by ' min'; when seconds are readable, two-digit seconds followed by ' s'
12 h 15 min
